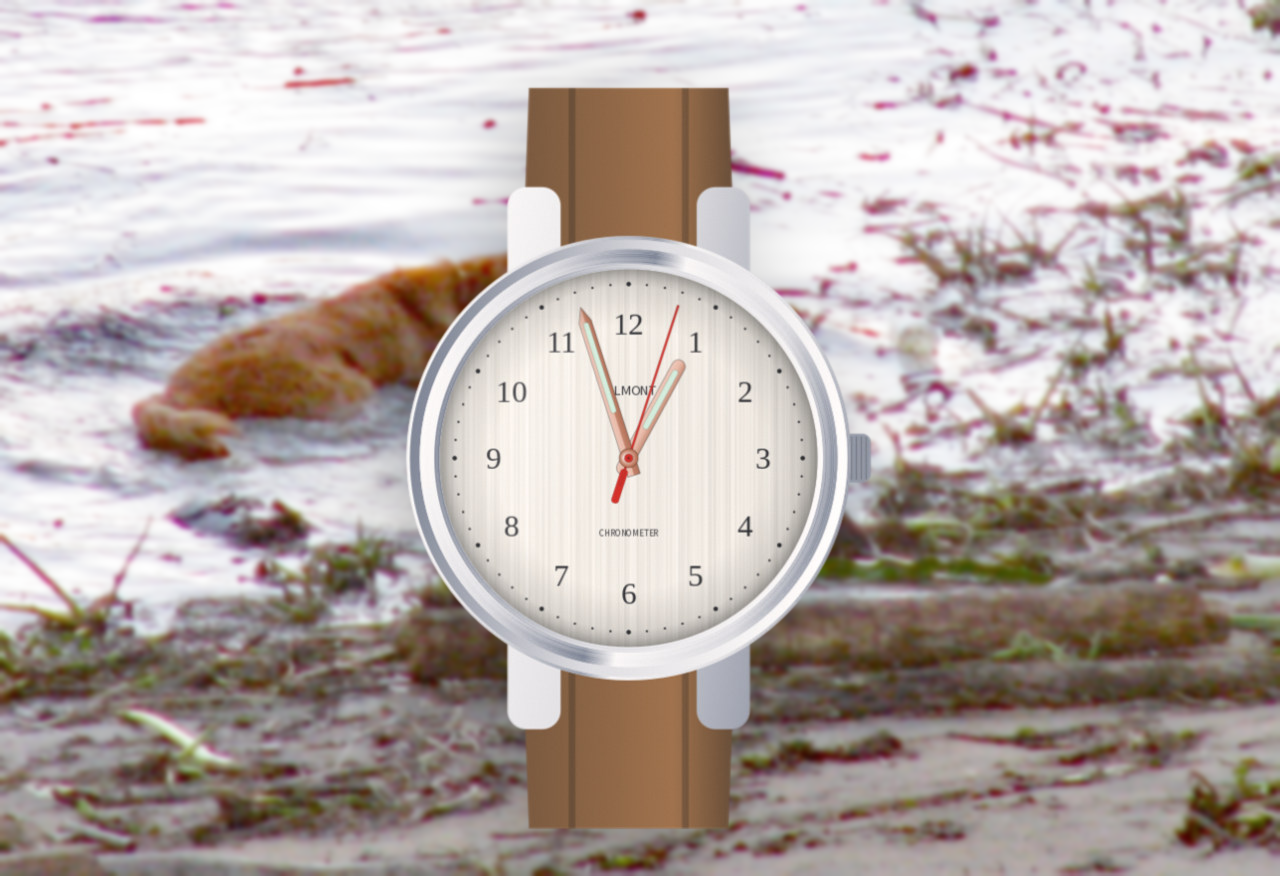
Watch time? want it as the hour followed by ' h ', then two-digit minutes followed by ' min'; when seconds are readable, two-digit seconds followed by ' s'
12 h 57 min 03 s
